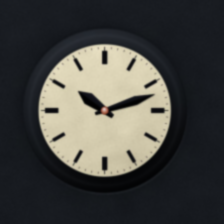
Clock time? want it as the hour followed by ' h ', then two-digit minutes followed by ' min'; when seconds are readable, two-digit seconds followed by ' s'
10 h 12 min
